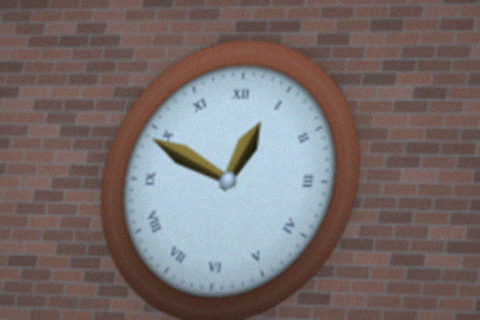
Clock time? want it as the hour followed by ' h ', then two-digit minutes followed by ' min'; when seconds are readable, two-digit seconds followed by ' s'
12 h 49 min
